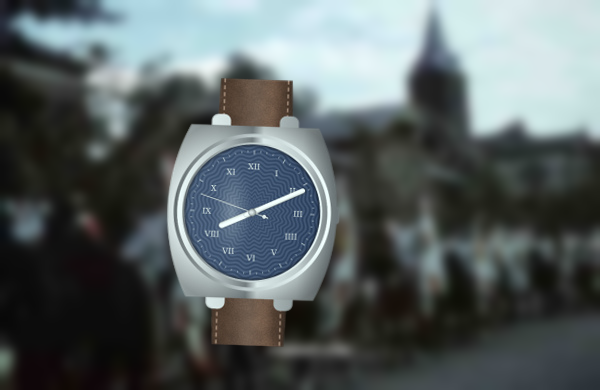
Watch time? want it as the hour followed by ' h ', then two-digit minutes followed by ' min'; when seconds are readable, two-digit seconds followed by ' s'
8 h 10 min 48 s
